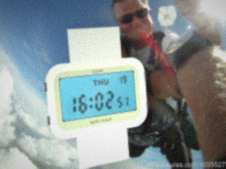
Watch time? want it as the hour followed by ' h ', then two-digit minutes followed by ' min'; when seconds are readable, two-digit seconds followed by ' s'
16 h 02 min 51 s
